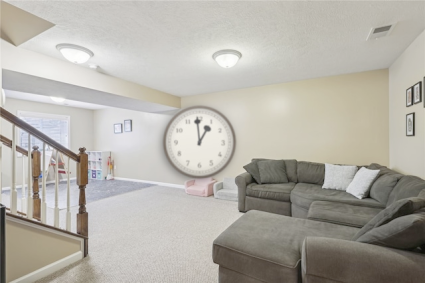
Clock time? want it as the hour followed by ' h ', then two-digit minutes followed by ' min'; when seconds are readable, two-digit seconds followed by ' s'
12 h 59 min
